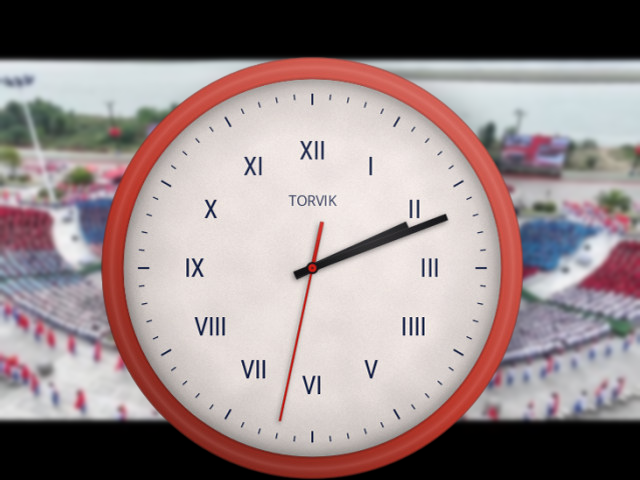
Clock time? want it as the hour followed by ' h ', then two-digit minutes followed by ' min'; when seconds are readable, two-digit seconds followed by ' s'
2 h 11 min 32 s
